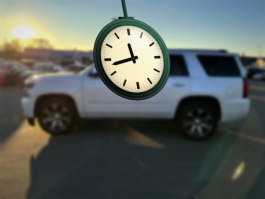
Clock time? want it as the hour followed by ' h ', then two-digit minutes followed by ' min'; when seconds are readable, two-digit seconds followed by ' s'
11 h 43 min
